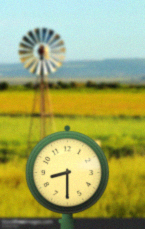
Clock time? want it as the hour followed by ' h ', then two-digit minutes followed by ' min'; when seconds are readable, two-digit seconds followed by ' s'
8 h 30 min
